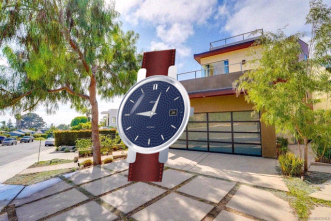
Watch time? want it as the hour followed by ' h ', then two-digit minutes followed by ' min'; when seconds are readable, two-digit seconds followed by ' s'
9 h 03 min
